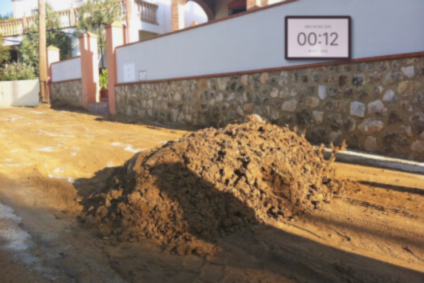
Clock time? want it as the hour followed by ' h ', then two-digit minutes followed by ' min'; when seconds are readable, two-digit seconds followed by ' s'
0 h 12 min
